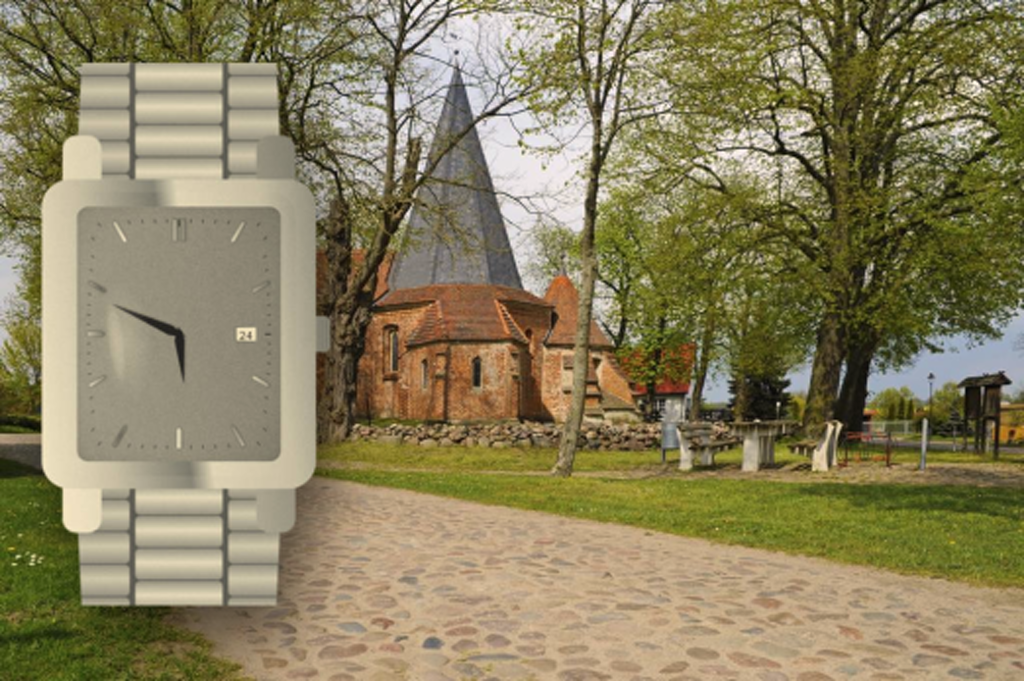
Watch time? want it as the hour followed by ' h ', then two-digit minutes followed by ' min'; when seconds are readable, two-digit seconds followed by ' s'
5 h 49 min
